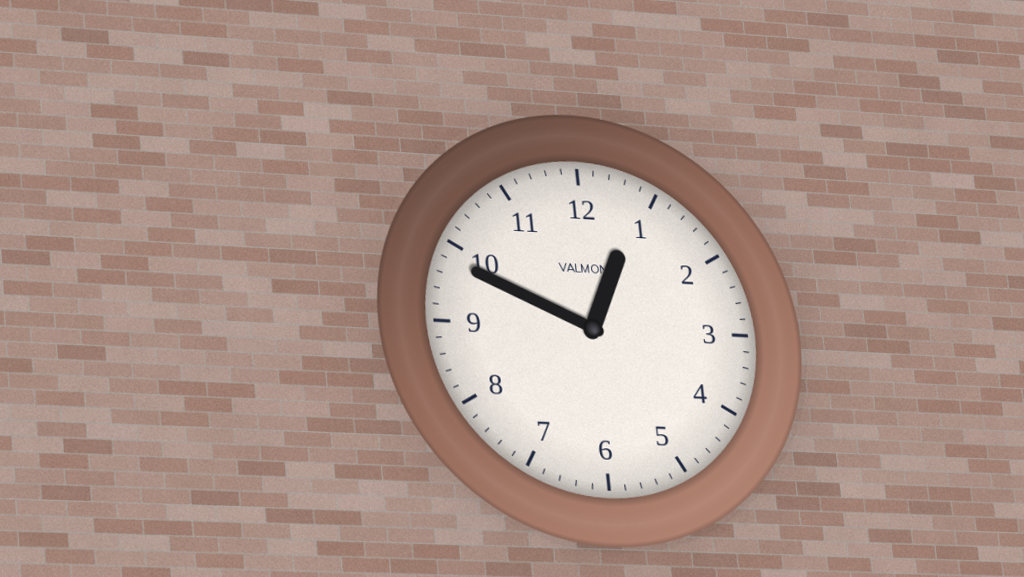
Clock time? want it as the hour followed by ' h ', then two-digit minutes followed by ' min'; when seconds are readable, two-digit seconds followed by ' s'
12 h 49 min
